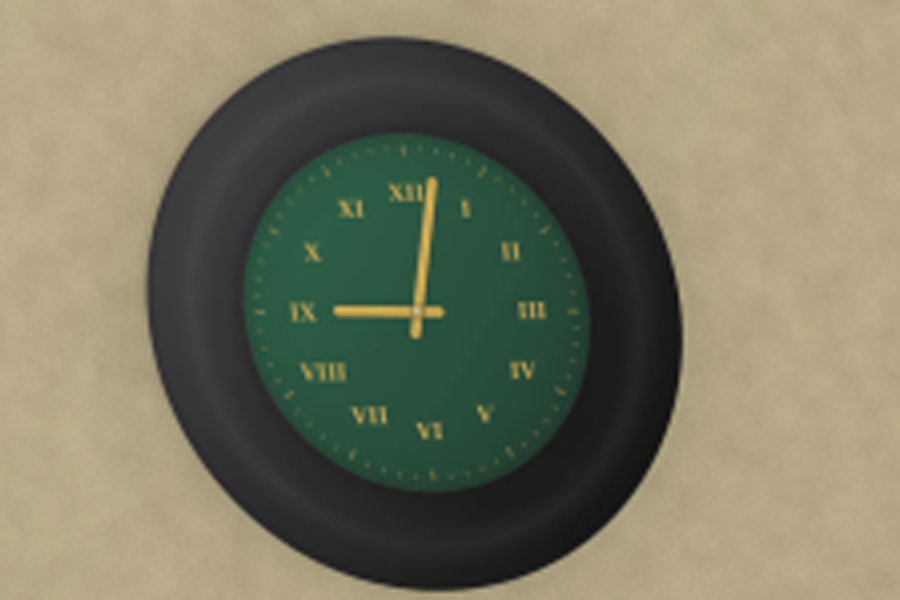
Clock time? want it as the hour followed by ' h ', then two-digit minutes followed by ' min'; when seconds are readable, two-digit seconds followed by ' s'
9 h 02 min
